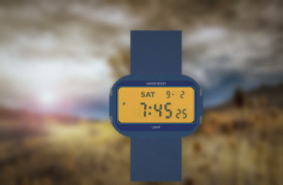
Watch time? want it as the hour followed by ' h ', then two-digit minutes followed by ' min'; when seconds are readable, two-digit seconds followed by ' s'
7 h 45 min 25 s
